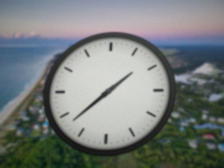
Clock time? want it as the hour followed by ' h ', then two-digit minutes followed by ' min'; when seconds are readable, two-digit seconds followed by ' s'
1 h 38 min
